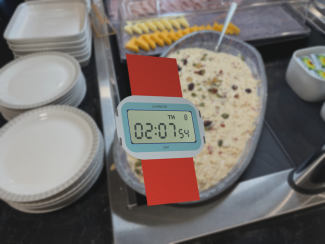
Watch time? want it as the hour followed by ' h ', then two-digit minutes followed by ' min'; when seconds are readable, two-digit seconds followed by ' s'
2 h 07 min 54 s
